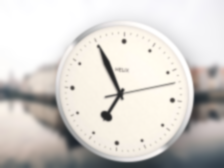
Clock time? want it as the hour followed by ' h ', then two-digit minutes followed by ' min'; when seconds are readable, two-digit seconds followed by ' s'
6 h 55 min 12 s
